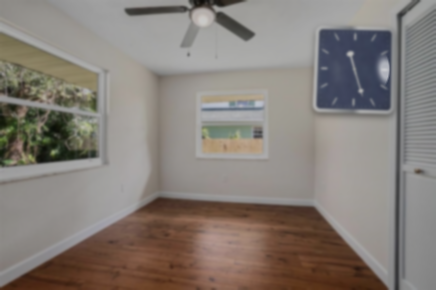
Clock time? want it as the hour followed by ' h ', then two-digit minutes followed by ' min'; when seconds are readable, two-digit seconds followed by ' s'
11 h 27 min
